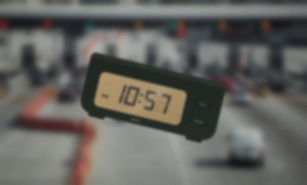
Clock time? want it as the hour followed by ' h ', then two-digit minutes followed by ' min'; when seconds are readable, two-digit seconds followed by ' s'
10 h 57 min
